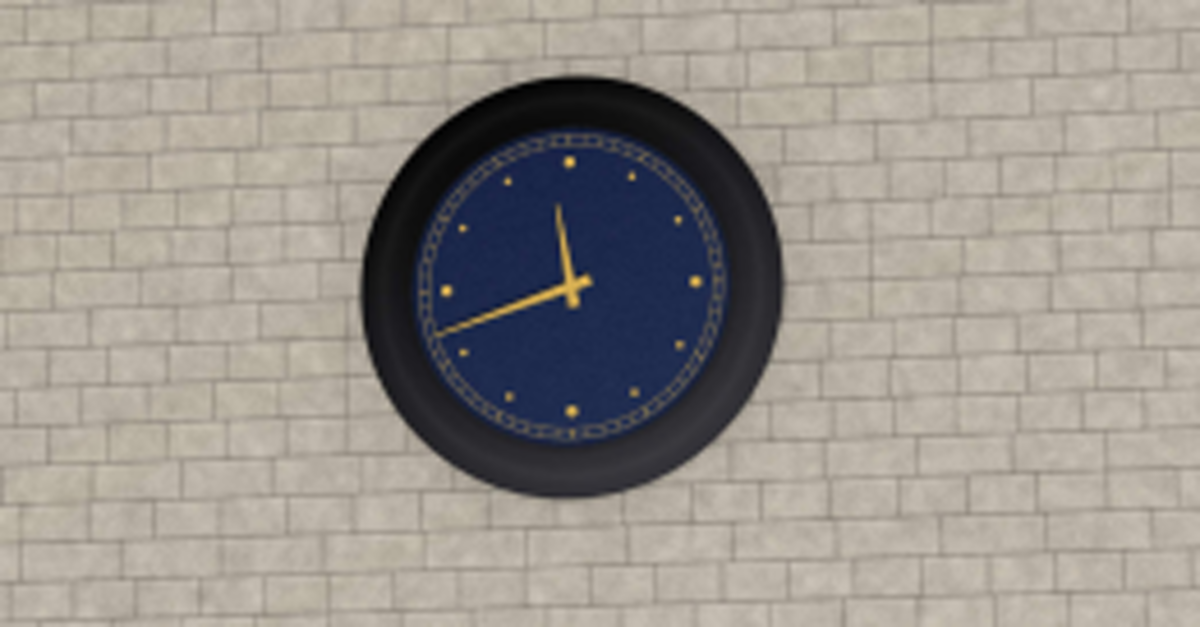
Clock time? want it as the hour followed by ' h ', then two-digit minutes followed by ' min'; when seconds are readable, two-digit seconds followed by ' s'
11 h 42 min
